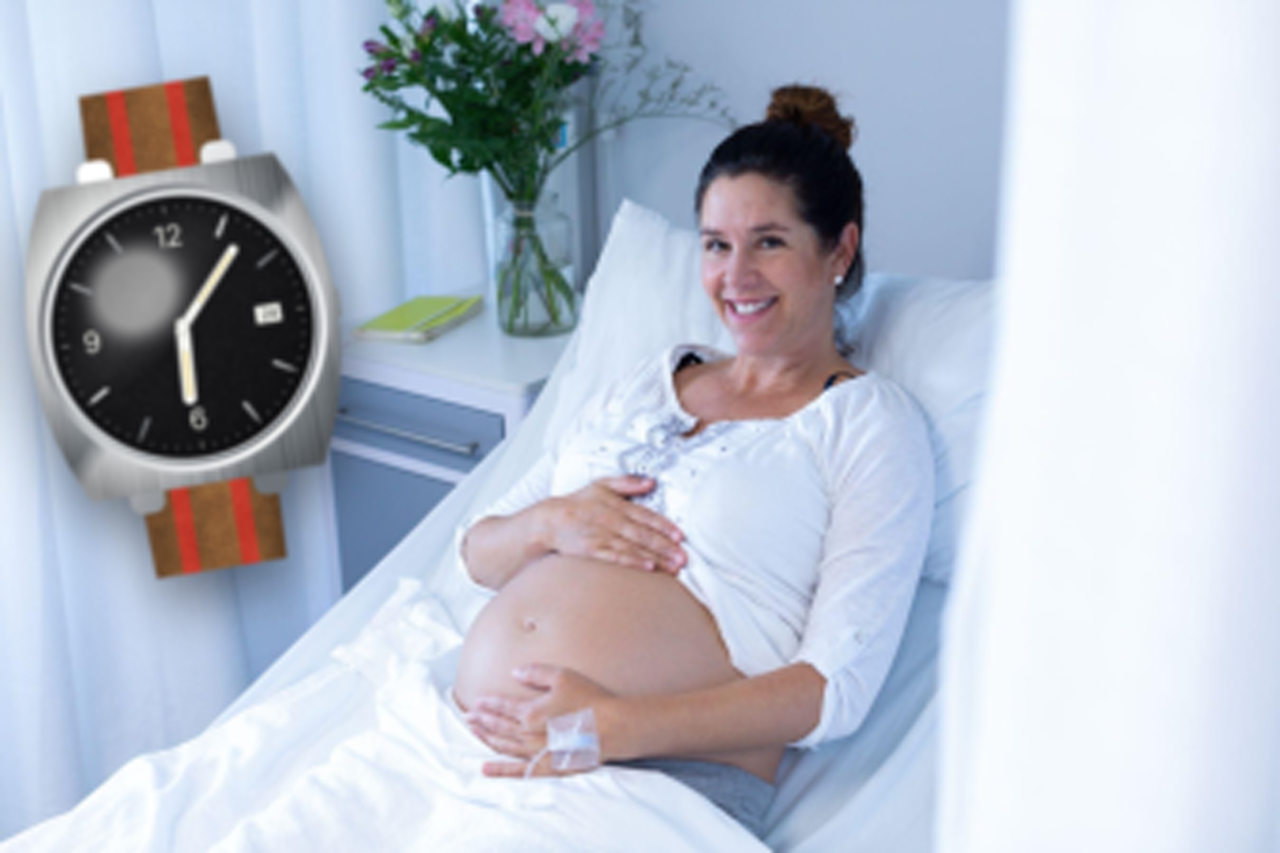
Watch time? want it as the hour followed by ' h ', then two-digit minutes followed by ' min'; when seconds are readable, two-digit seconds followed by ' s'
6 h 07 min
